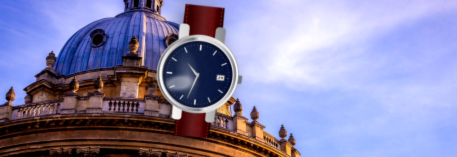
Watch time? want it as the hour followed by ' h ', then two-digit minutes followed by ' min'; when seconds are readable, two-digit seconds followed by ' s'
10 h 33 min
